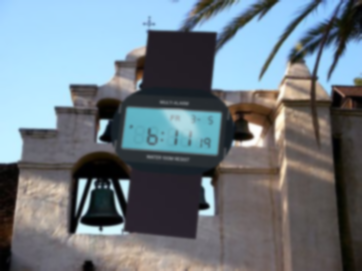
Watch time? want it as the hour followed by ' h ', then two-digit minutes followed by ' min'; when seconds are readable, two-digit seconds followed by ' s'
6 h 11 min
